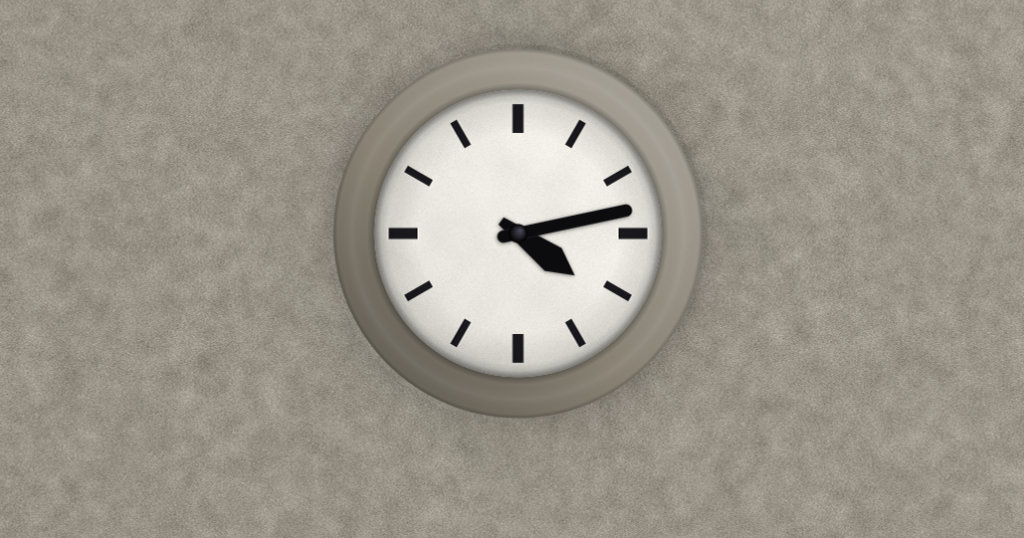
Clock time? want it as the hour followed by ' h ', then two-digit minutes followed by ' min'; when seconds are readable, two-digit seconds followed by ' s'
4 h 13 min
